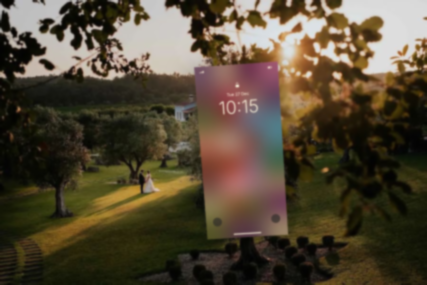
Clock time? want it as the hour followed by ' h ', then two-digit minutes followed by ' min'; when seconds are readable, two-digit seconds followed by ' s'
10 h 15 min
